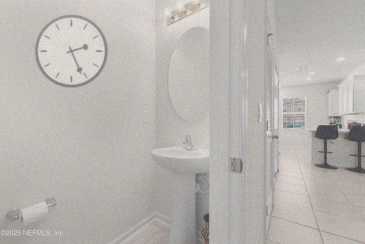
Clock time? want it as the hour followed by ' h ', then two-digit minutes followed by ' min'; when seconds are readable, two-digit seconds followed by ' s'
2 h 26 min
